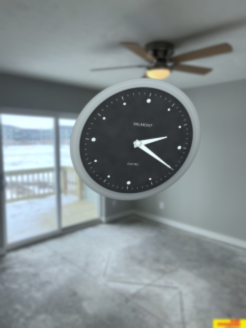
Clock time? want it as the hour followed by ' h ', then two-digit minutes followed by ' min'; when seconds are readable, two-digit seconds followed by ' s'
2 h 20 min
